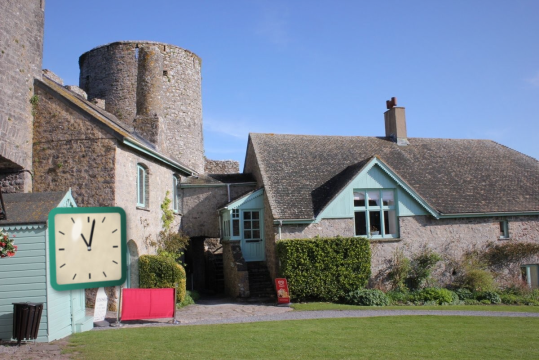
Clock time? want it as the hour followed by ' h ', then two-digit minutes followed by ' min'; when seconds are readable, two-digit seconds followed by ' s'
11 h 02 min
